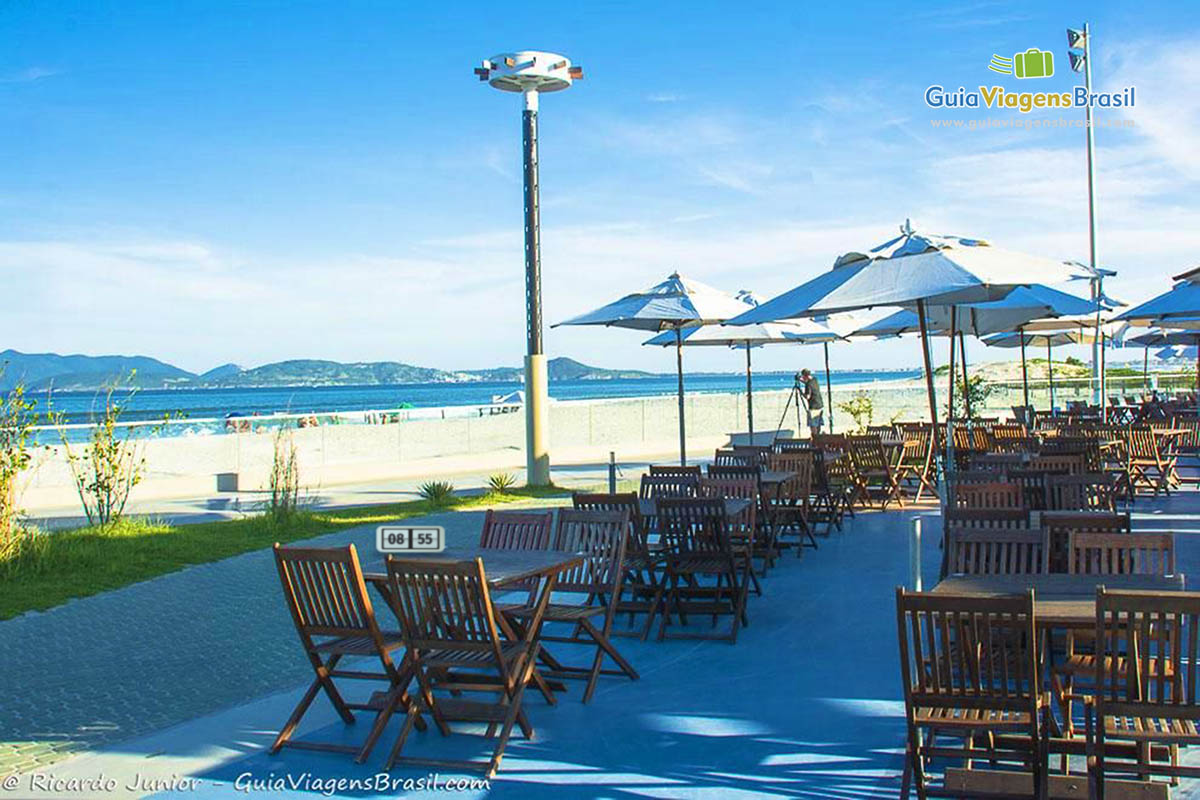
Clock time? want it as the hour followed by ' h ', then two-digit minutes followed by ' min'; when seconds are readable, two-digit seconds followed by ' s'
8 h 55 min
